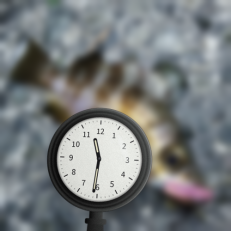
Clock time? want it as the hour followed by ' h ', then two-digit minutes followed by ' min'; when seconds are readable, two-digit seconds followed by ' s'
11 h 31 min
